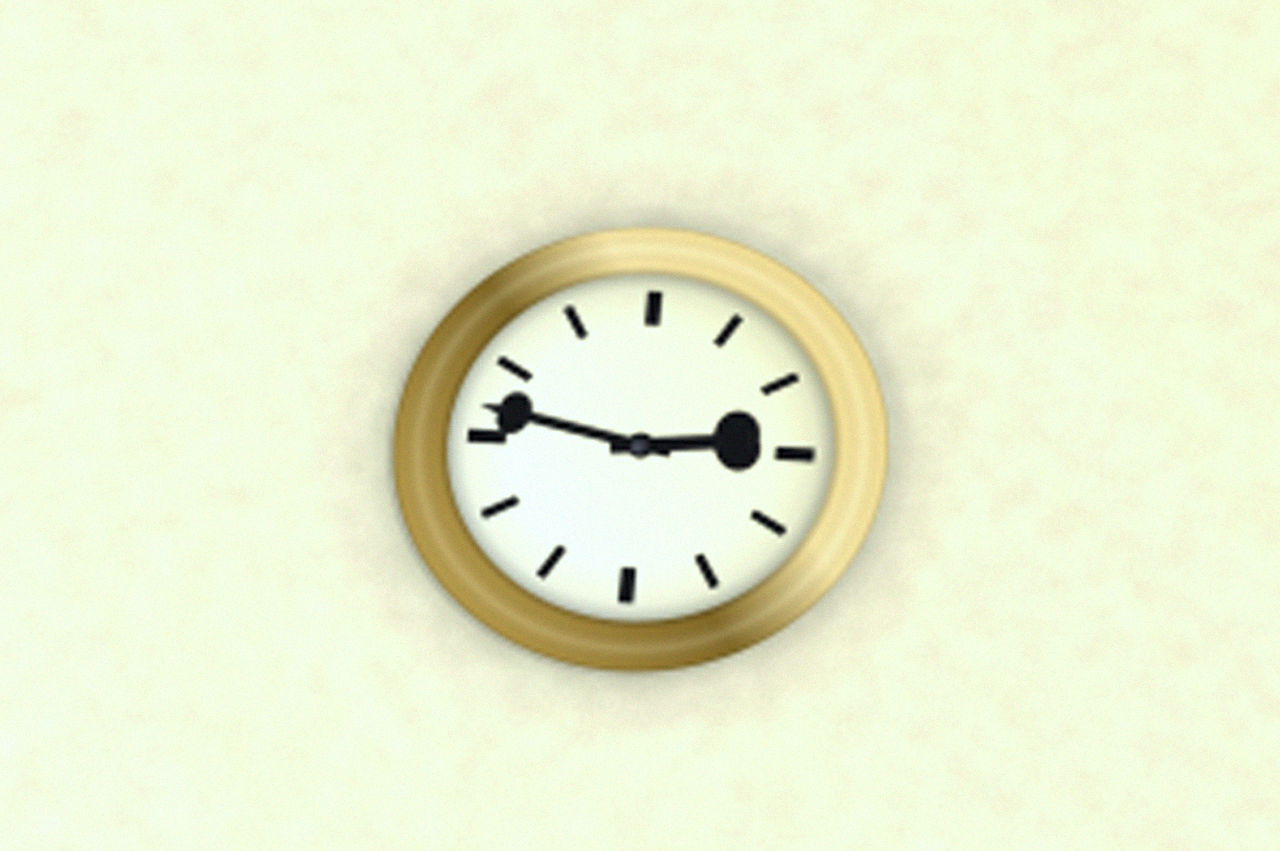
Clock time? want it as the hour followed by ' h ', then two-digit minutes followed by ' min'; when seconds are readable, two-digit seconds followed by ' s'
2 h 47 min
